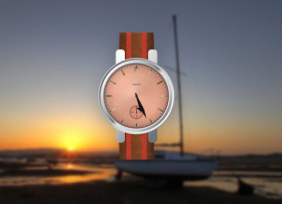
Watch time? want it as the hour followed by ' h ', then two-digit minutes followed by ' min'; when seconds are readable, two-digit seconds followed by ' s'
5 h 26 min
